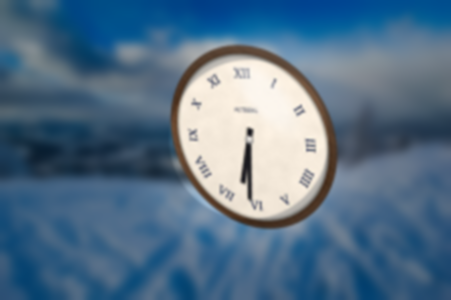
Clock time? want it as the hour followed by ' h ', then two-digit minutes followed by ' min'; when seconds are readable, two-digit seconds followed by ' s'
6 h 31 min
